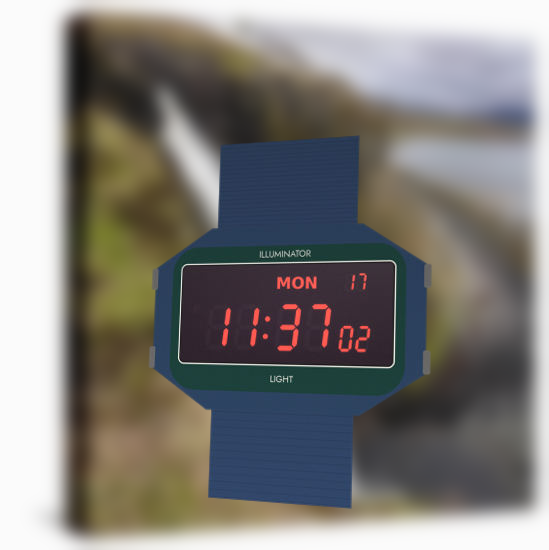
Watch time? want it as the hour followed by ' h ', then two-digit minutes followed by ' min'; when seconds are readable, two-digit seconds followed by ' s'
11 h 37 min 02 s
